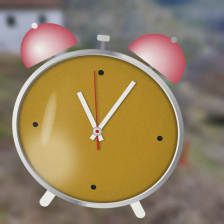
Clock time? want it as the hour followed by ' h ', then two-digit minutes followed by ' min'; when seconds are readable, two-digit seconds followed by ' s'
11 h 04 min 59 s
